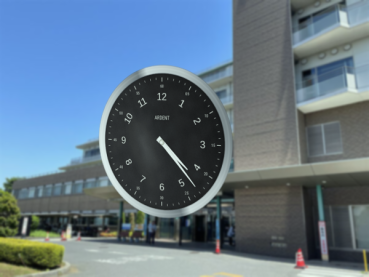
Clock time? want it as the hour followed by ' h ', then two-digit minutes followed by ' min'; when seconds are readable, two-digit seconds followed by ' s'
4 h 23 min
